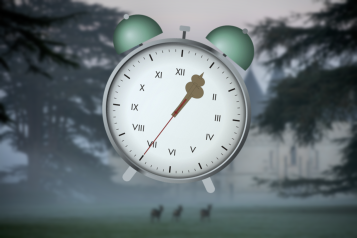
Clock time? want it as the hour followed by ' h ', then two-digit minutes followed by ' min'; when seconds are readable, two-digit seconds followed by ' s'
1 h 04 min 35 s
